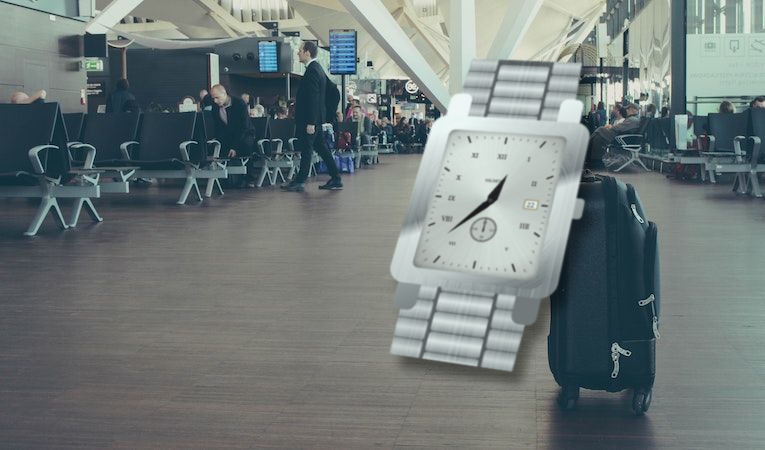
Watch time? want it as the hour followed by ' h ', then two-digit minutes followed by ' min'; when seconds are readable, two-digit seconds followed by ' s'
12 h 37 min
